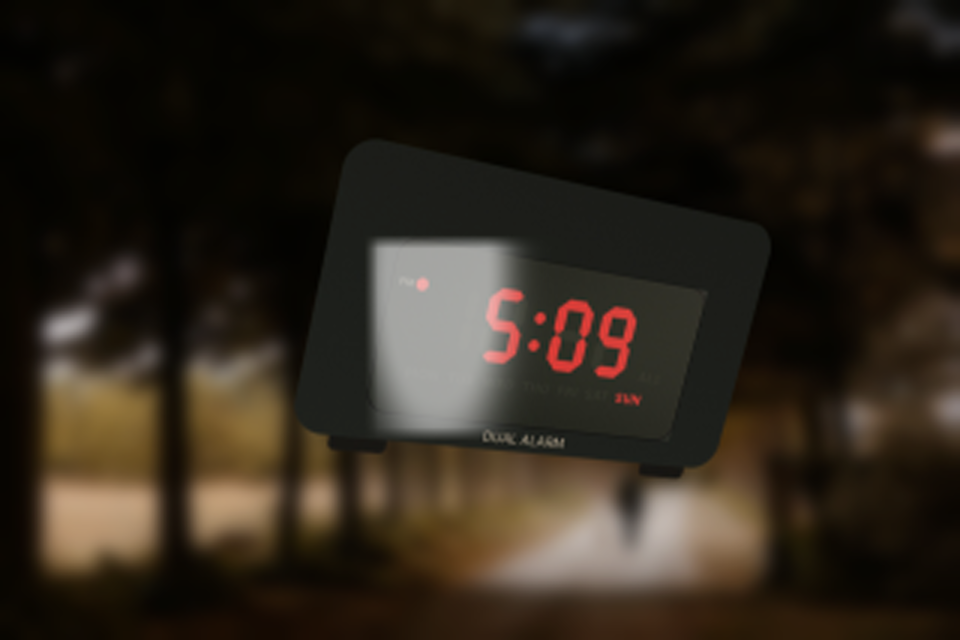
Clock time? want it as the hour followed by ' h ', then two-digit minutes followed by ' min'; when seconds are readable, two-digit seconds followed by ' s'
5 h 09 min
